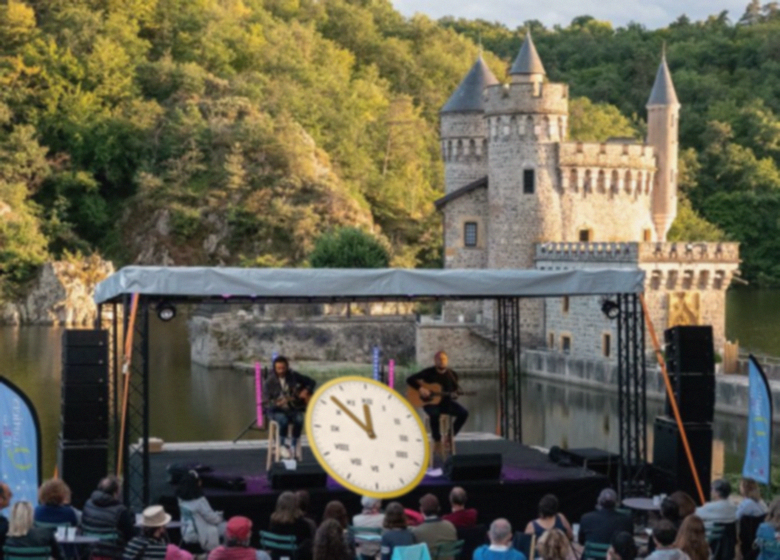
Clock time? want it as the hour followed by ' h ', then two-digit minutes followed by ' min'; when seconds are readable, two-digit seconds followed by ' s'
11 h 52 min
